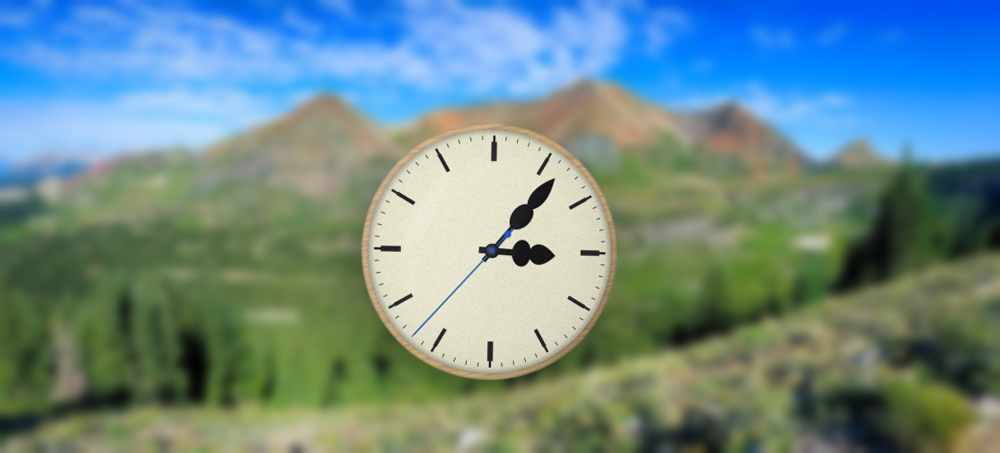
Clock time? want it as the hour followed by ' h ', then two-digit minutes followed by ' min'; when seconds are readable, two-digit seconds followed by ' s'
3 h 06 min 37 s
